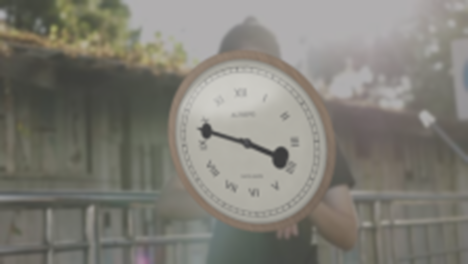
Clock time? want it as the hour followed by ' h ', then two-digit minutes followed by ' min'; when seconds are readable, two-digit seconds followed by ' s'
3 h 48 min
